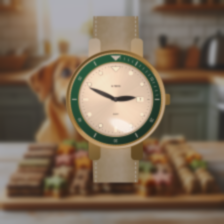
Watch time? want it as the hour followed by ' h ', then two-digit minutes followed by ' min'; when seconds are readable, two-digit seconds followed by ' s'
2 h 49 min
